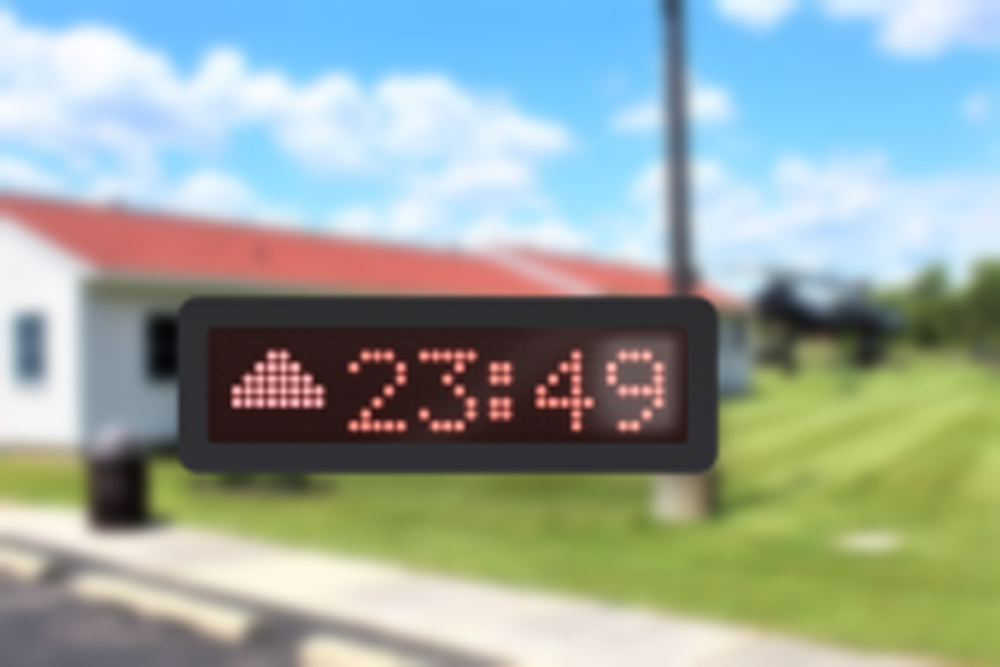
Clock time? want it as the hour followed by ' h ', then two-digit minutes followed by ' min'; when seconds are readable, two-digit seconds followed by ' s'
23 h 49 min
